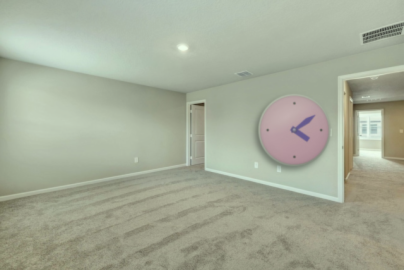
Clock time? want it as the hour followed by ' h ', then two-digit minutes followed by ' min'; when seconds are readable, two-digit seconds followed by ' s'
4 h 09 min
